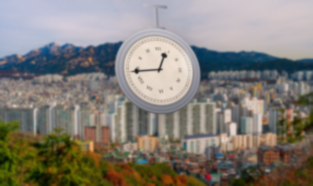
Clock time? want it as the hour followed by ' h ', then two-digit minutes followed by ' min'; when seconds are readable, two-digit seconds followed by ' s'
12 h 44 min
